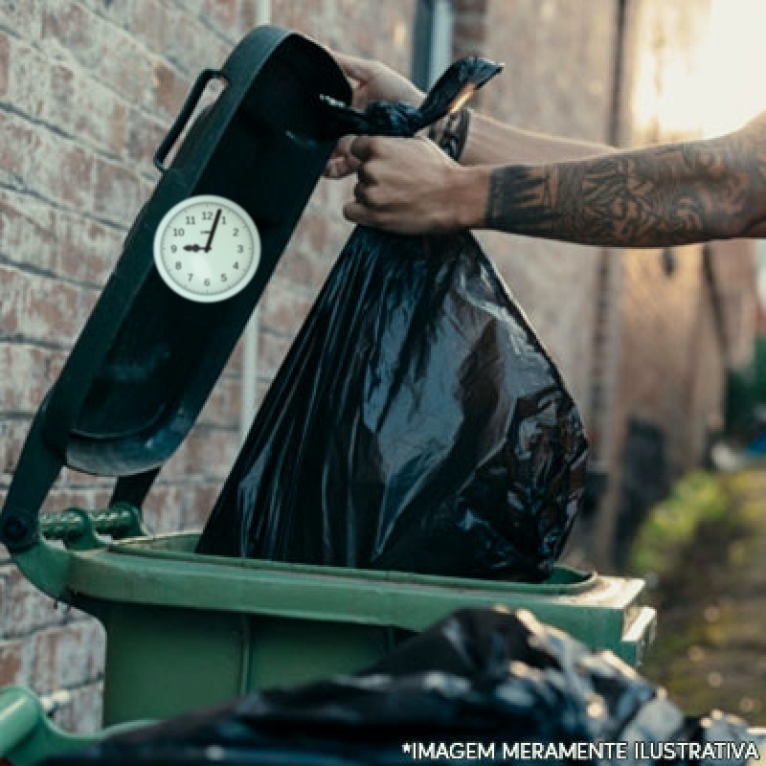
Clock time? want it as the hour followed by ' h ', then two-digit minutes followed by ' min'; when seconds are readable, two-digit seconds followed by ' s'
9 h 03 min
